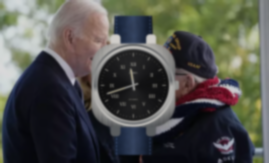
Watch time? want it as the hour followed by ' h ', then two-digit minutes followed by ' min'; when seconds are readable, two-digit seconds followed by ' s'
11 h 42 min
